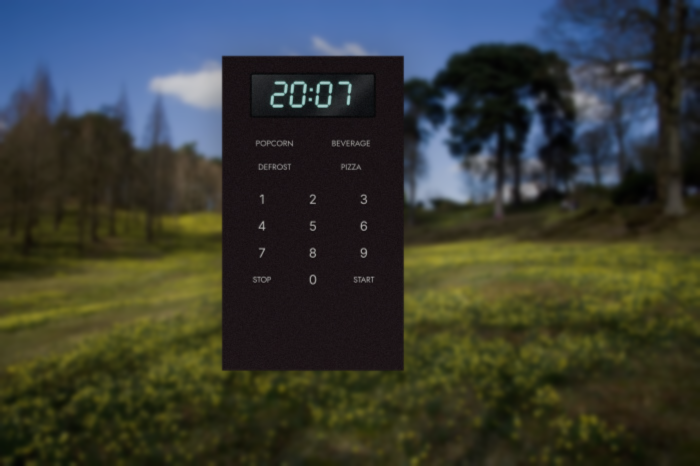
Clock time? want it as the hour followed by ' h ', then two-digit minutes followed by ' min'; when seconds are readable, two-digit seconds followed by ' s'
20 h 07 min
